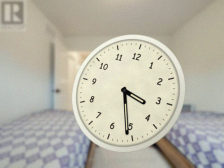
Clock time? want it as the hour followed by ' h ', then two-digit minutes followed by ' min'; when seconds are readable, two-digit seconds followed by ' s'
3 h 26 min
